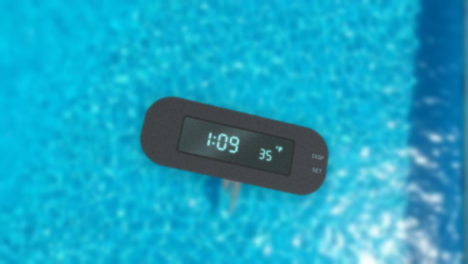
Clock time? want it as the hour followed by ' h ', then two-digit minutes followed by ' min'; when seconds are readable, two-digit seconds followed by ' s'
1 h 09 min
